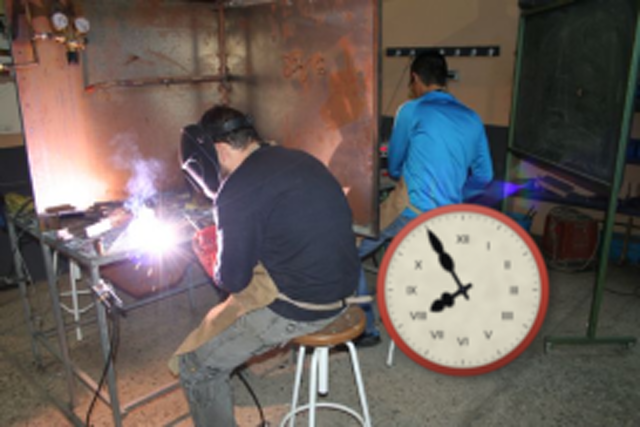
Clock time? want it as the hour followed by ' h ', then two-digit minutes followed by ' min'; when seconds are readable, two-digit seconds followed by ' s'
7 h 55 min
